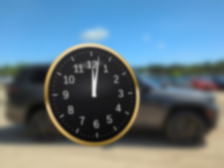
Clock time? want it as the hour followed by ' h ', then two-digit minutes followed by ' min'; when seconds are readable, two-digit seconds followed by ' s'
12 h 02 min
